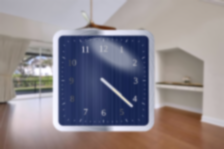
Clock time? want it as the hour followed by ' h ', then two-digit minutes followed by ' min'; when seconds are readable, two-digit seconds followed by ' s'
4 h 22 min
